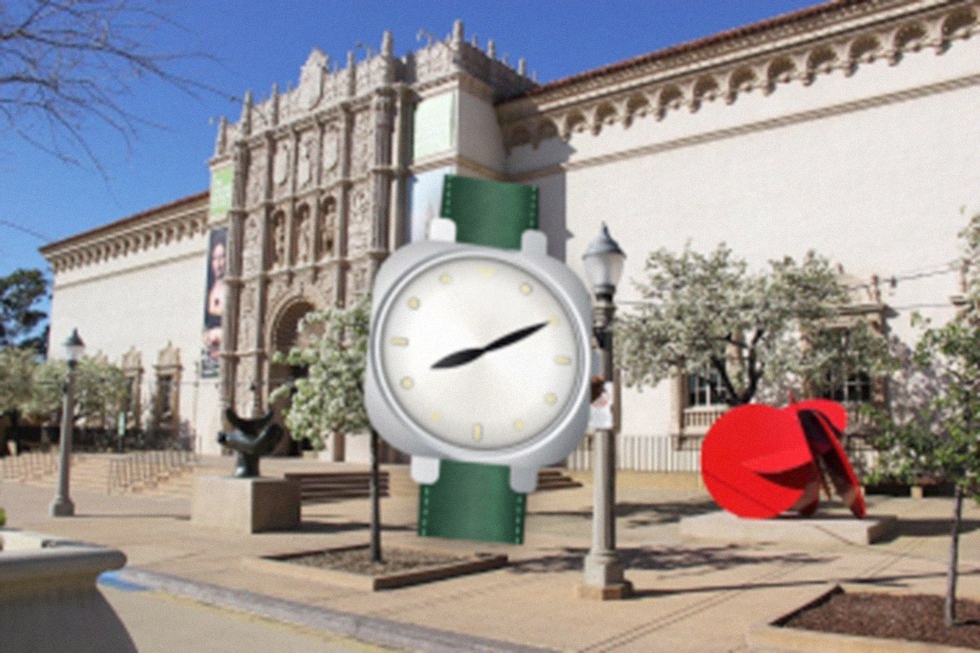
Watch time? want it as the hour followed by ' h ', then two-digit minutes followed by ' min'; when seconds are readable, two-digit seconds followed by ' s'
8 h 10 min
